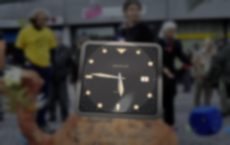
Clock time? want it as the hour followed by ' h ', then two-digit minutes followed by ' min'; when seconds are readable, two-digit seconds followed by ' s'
5 h 46 min
